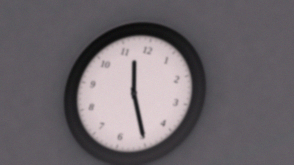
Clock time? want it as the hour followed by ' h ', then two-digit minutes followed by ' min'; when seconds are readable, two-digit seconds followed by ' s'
11 h 25 min
